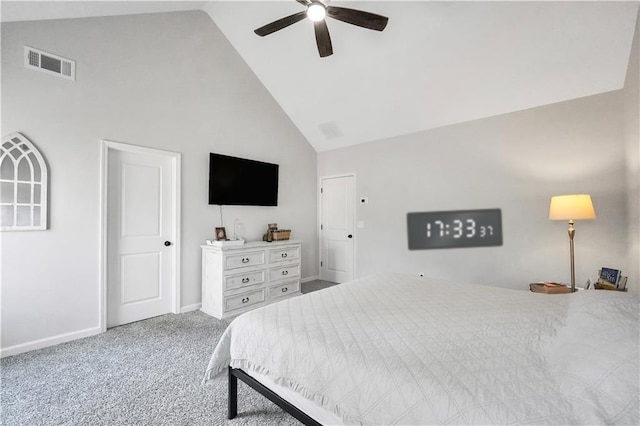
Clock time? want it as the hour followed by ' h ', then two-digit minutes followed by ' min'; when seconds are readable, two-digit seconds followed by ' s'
17 h 33 min
